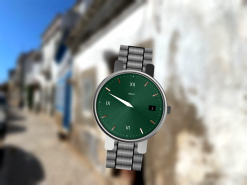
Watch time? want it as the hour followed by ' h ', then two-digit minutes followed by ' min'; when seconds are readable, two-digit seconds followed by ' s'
9 h 49 min
